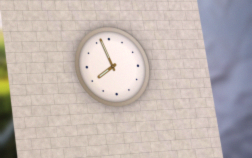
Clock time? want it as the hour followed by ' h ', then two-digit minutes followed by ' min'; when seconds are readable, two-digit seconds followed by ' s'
7 h 57 min
